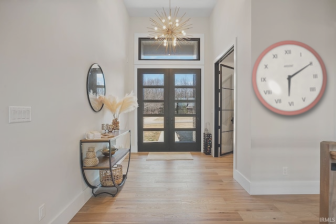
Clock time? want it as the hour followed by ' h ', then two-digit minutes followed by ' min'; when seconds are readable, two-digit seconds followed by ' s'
6 h 10 min
